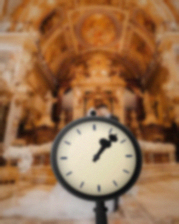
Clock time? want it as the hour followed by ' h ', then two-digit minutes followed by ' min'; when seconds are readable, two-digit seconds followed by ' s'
1 h 07 min
